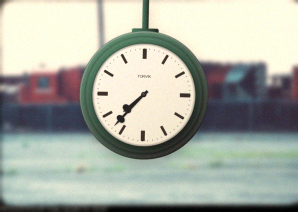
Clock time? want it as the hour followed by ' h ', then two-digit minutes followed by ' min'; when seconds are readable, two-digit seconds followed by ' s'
7 h 37 min
